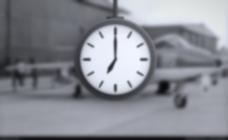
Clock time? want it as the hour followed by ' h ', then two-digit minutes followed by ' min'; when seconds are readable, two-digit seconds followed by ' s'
7 h 00 min
